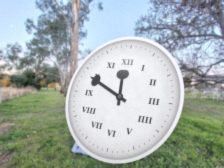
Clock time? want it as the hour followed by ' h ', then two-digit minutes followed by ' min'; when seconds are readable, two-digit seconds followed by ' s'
11 h 49 min
